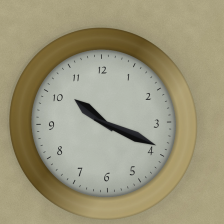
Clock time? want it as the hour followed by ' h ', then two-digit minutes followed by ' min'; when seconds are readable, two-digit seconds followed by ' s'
10 h 19 min
